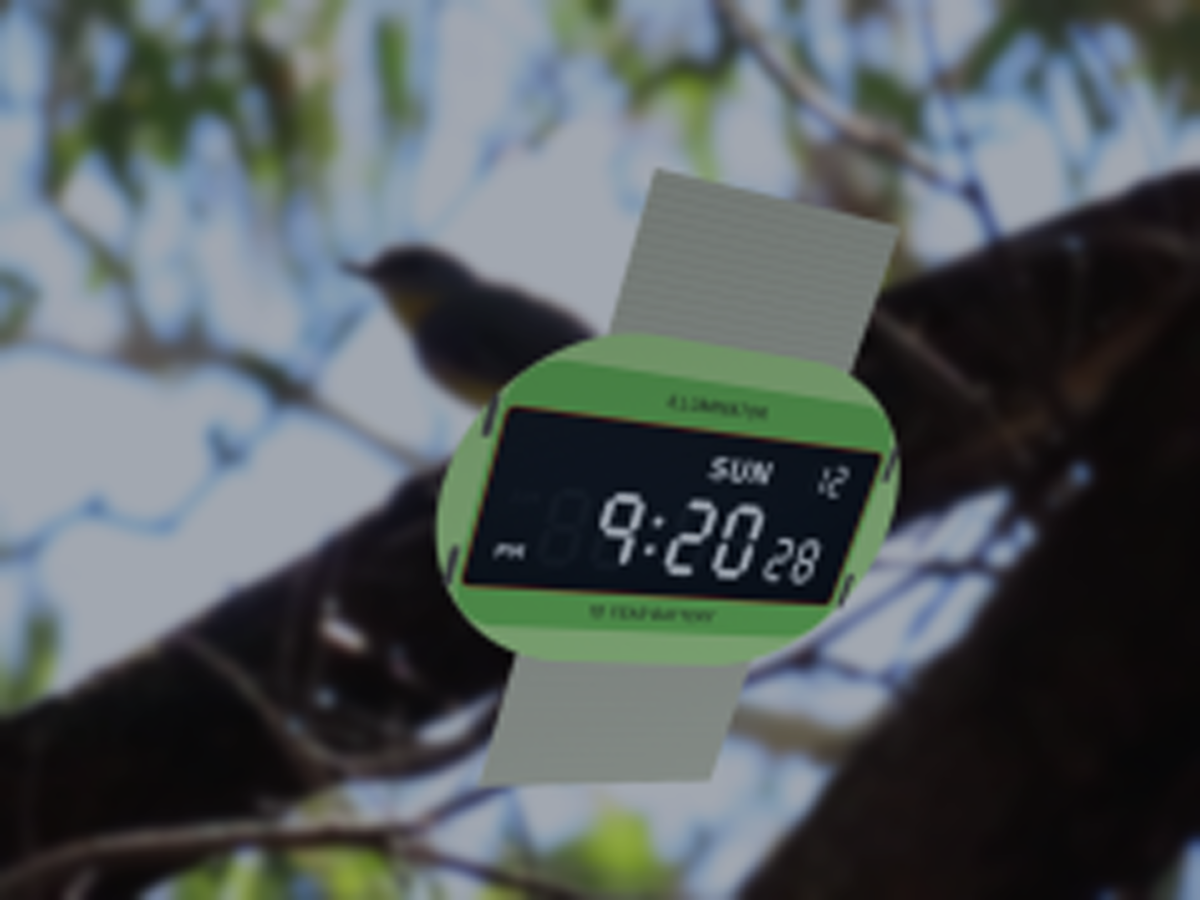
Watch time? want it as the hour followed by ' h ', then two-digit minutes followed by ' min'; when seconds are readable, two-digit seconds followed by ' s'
9 h 20 min 28 s
